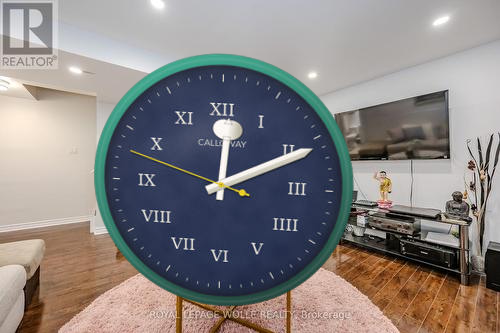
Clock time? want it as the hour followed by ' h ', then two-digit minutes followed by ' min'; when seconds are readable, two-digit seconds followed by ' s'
12 h 10 min 48 s
